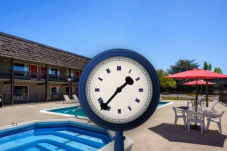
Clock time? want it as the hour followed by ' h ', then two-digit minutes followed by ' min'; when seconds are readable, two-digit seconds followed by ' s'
1 h 37 min
